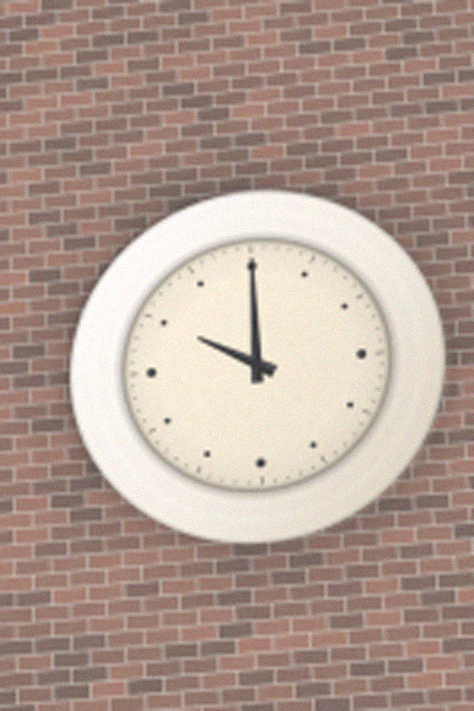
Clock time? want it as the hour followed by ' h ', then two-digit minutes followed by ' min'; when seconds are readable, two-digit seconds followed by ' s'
10 h 00 min
